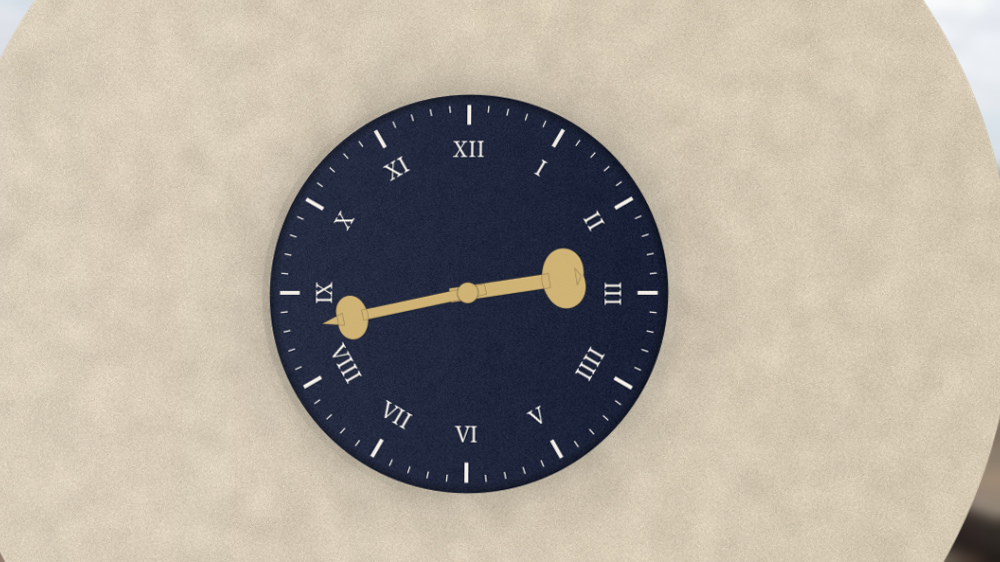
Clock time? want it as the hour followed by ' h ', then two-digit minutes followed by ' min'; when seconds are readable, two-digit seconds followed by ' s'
2 h 43 min
